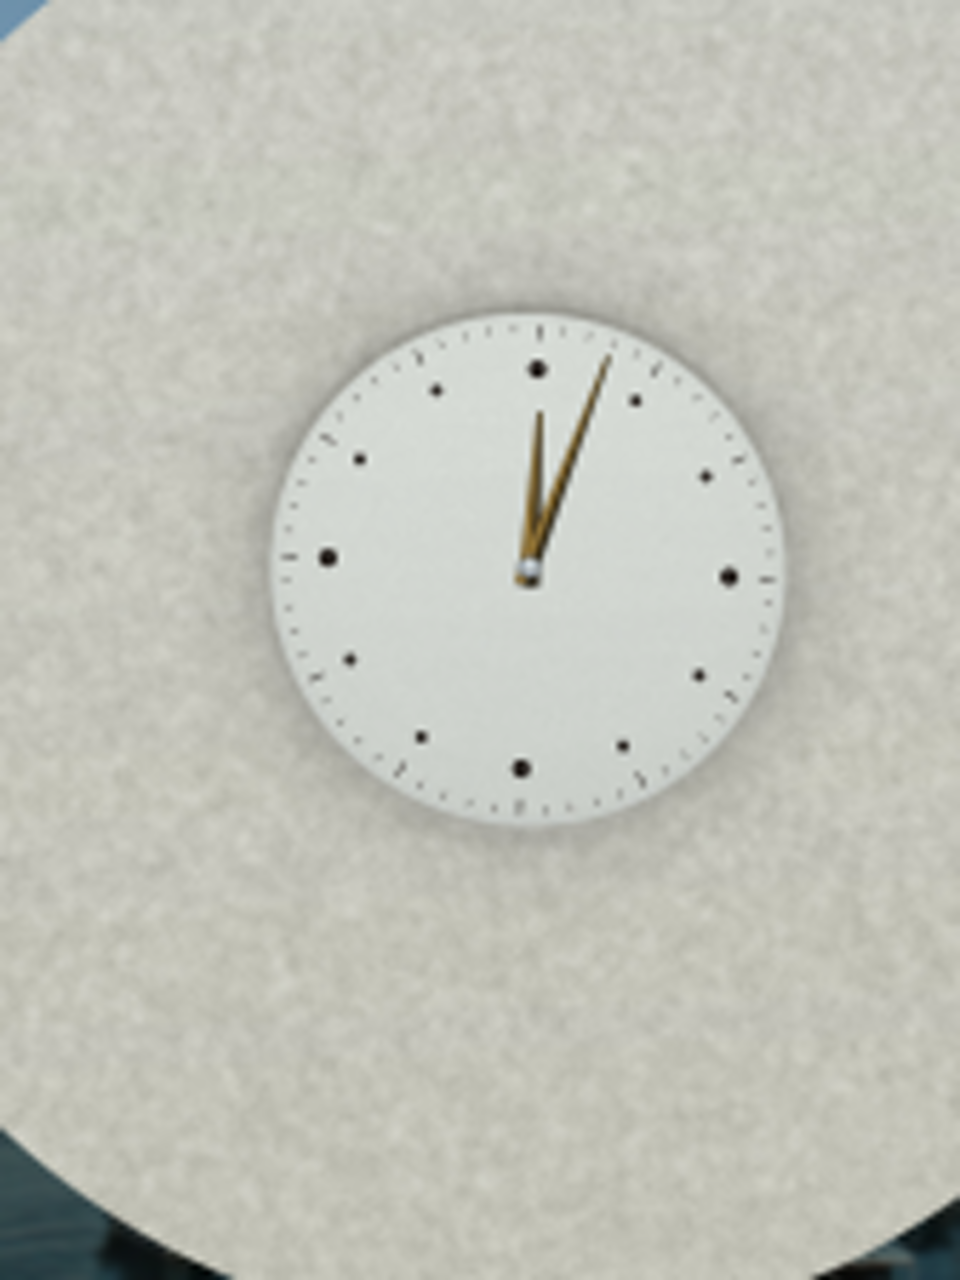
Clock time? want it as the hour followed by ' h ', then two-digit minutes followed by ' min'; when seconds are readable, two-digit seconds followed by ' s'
12 h 03 min
